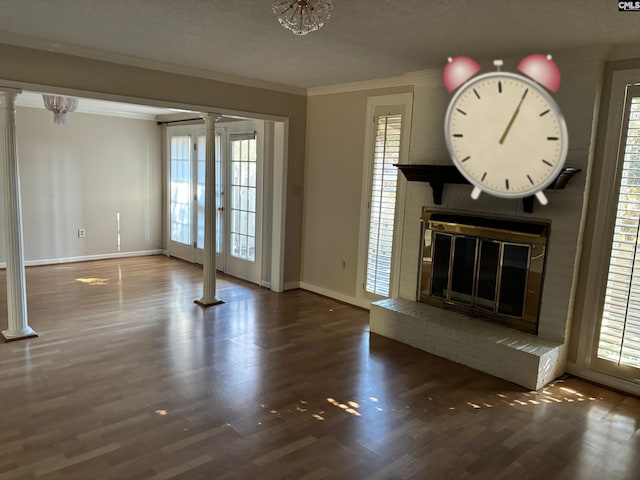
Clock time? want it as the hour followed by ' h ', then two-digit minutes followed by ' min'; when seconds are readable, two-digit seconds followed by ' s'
1 h 05 min
